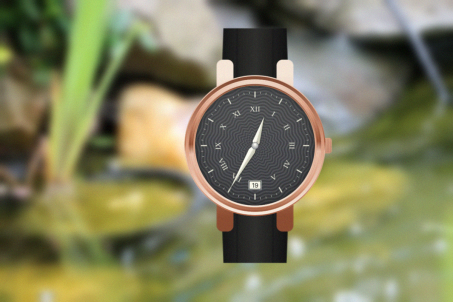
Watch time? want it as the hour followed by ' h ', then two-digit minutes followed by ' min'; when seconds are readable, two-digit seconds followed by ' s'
12 h 35 min
